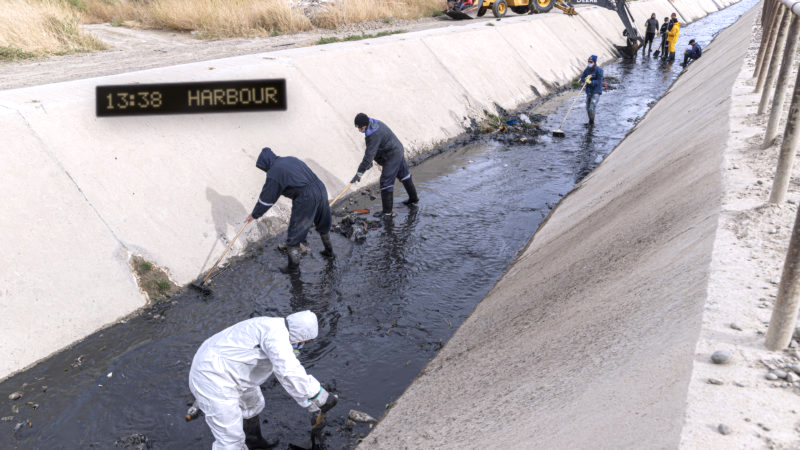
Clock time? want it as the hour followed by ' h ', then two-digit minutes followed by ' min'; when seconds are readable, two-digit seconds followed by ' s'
13 h 38 min
